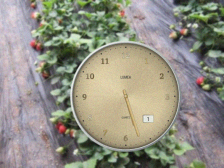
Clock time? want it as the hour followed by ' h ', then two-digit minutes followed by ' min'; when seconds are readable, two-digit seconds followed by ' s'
5 h 27 min
